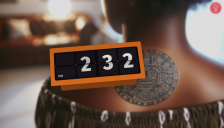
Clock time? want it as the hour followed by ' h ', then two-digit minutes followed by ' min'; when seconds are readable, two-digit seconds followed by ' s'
2 h 32 min
